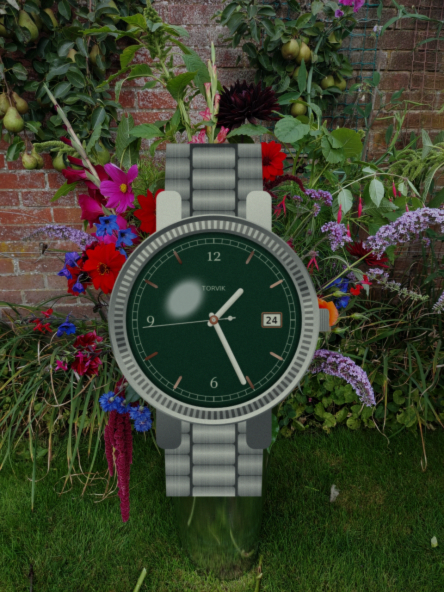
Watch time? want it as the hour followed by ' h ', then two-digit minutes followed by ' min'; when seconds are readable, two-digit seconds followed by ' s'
1 h 25 min 44 s
